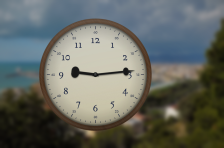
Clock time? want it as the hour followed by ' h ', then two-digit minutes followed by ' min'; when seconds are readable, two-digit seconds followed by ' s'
9 h 14 min
